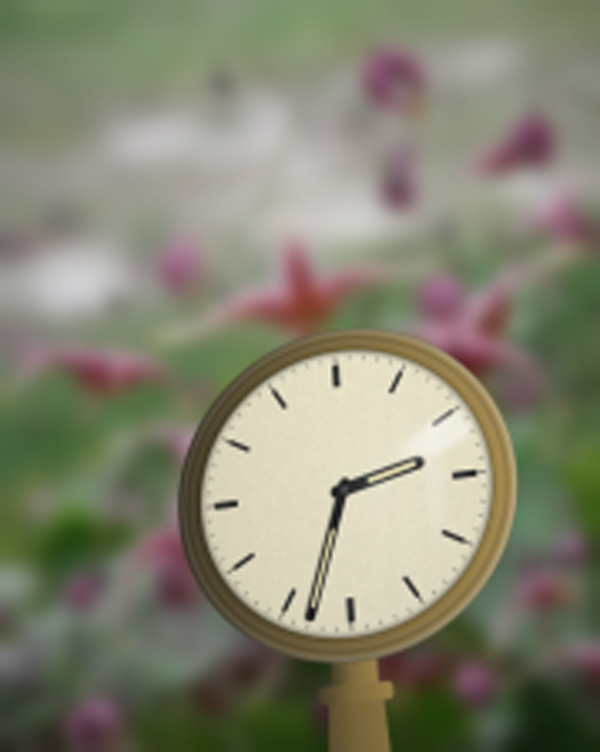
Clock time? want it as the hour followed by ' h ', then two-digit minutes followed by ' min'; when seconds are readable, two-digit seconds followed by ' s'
2 h 33 min
